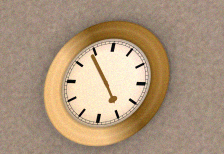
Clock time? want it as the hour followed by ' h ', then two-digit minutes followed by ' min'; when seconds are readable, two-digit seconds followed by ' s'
4 h 54 min
